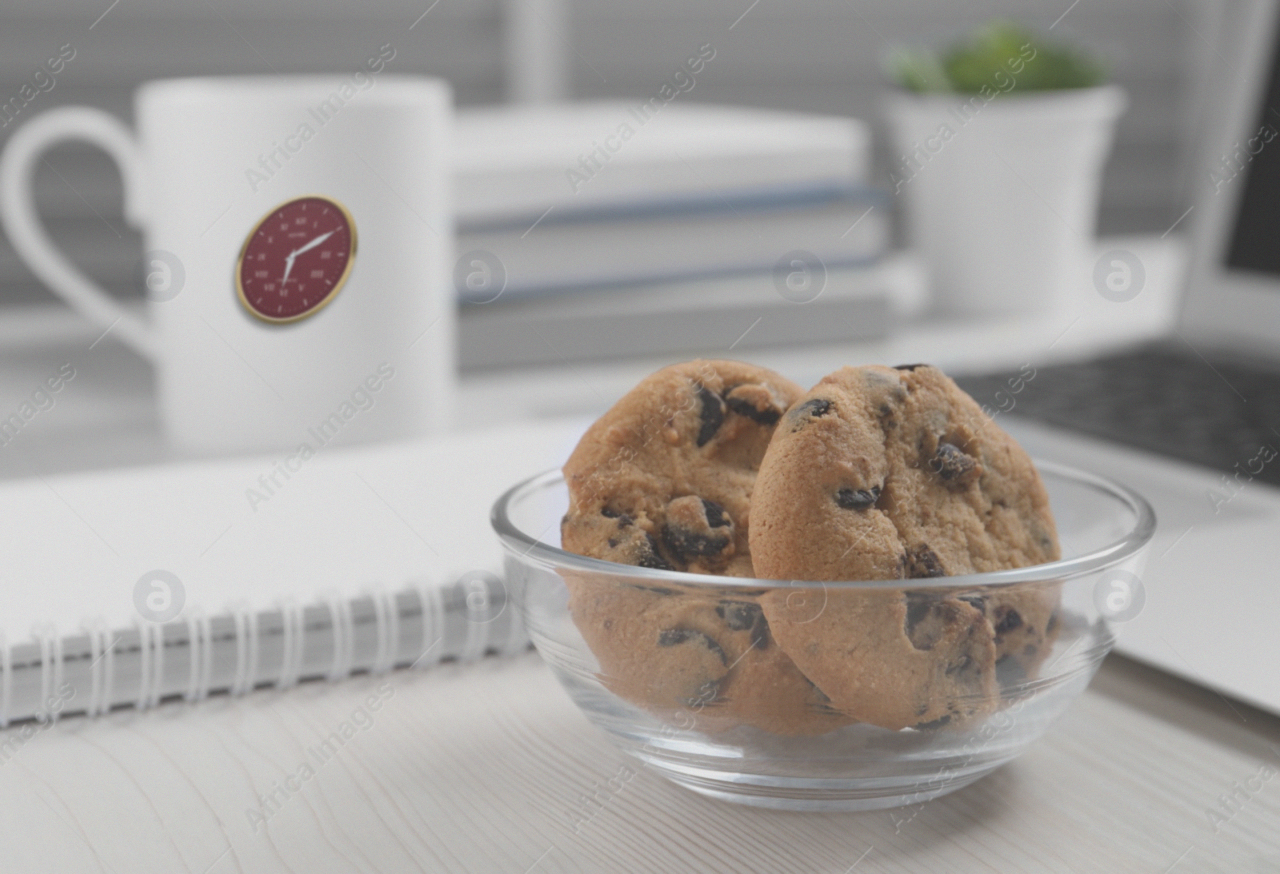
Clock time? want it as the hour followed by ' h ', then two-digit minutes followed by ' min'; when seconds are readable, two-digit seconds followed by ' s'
6 h 10 min
